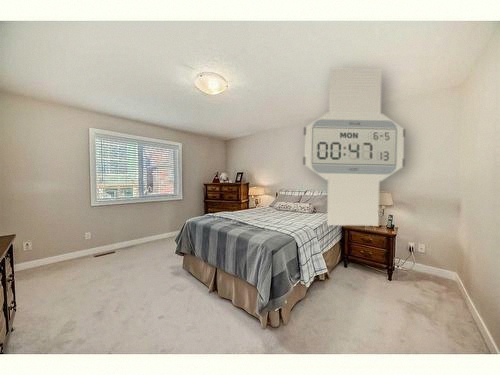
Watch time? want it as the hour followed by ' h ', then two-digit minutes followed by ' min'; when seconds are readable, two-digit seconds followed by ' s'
0 h 47 min
